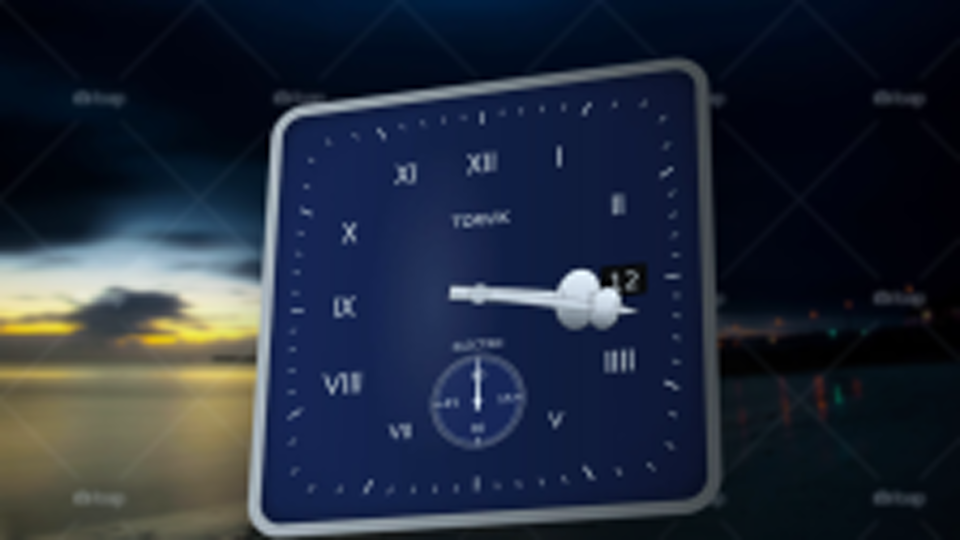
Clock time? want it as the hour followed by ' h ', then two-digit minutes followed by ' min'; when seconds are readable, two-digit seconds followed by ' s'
3 h 17 min
